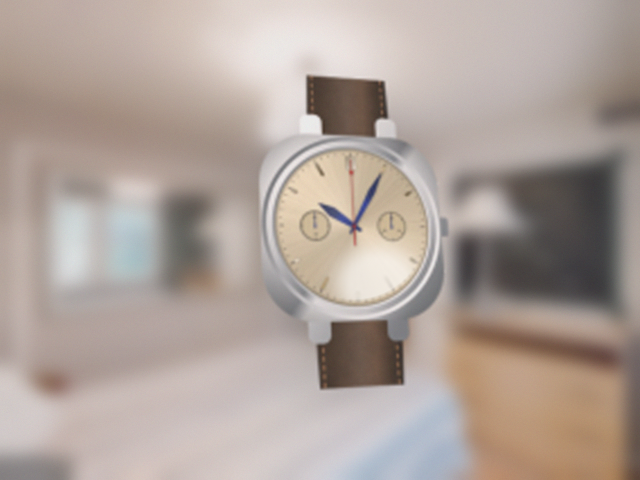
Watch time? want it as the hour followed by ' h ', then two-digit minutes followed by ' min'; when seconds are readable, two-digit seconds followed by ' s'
10 h 05 min
